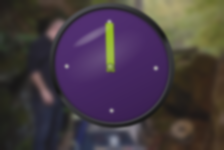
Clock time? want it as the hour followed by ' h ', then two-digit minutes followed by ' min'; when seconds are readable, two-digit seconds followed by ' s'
12 h 00 min
